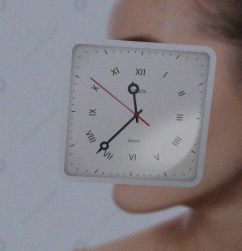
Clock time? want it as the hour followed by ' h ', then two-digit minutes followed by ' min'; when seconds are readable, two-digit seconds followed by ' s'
11 h 36 min 51 s
